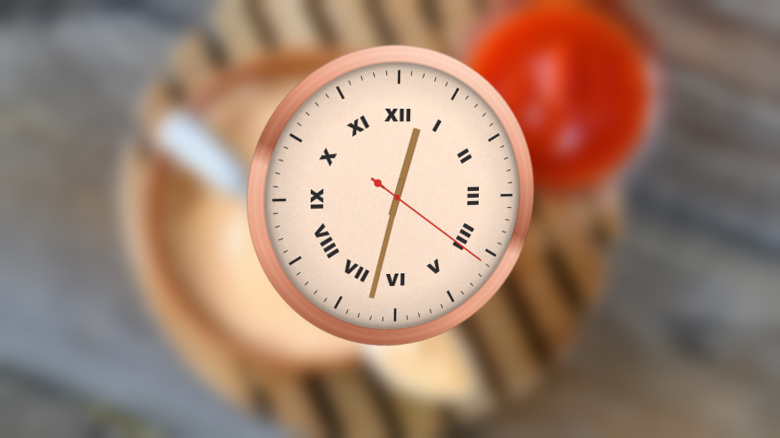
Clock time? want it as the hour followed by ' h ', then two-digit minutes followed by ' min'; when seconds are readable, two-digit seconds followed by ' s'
12 h 32 min 21 s
